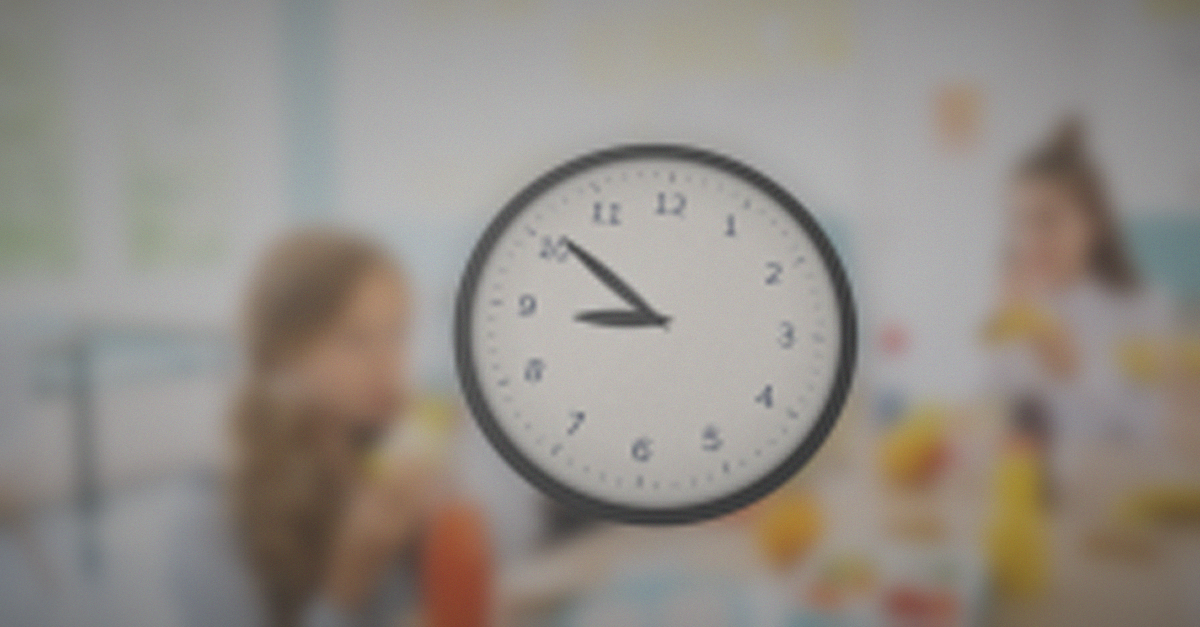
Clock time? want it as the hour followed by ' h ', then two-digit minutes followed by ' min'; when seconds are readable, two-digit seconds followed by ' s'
8 h 51 min
